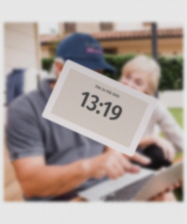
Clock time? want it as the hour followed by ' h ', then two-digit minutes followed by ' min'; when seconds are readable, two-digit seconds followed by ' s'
13 h 19 min
